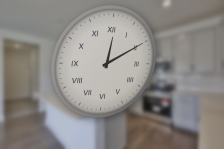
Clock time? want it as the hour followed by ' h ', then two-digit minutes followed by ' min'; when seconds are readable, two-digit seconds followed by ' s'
12 h 10 min
